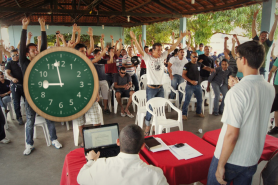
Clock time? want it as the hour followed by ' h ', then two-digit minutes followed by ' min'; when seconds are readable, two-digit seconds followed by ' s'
8 h 58 min
